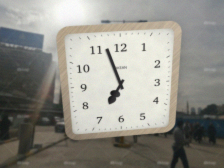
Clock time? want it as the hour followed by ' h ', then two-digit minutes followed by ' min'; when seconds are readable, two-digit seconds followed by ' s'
6 h 57 min
